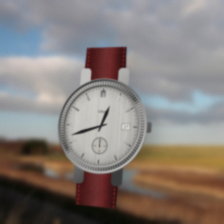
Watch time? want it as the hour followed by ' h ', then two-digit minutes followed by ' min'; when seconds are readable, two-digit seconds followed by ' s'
12 h 42 min
